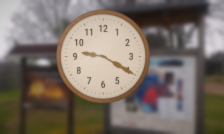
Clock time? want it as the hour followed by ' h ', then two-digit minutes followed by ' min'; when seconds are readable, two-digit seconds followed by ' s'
9 h 20 min
